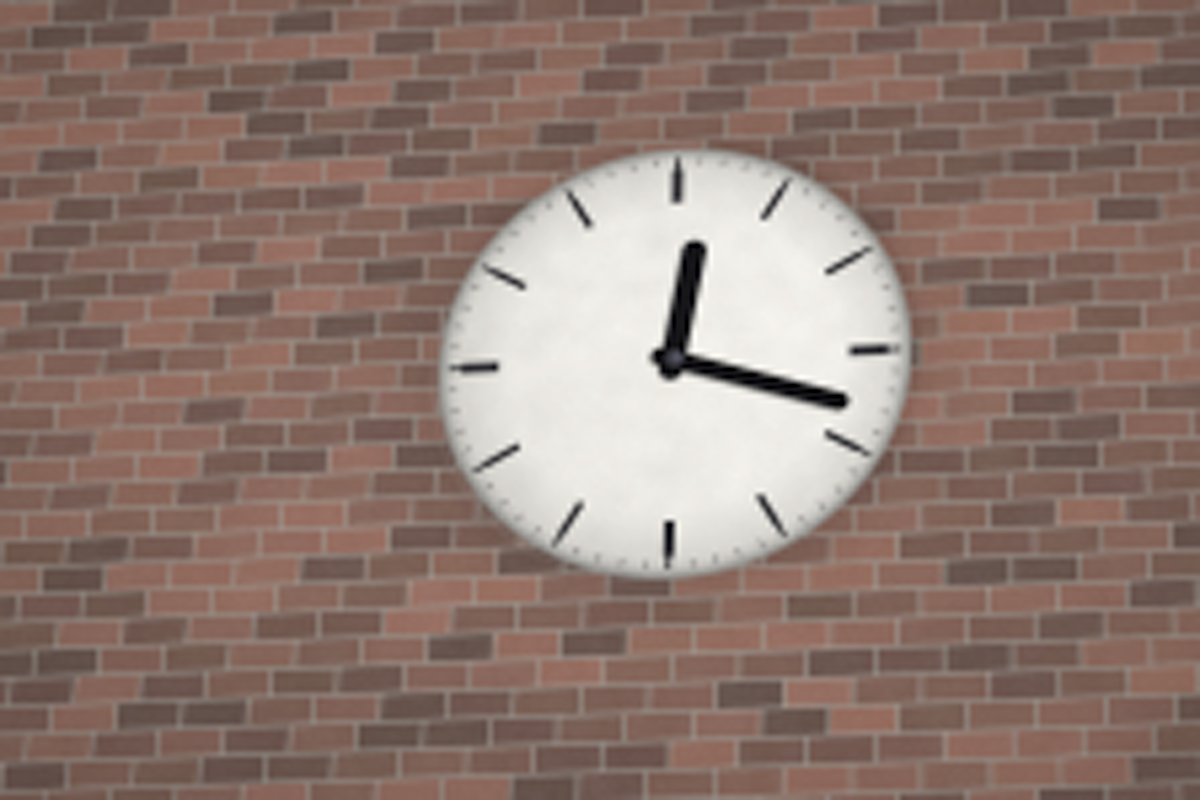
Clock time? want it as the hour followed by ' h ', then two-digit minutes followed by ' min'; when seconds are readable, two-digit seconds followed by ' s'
12 h 18 min
